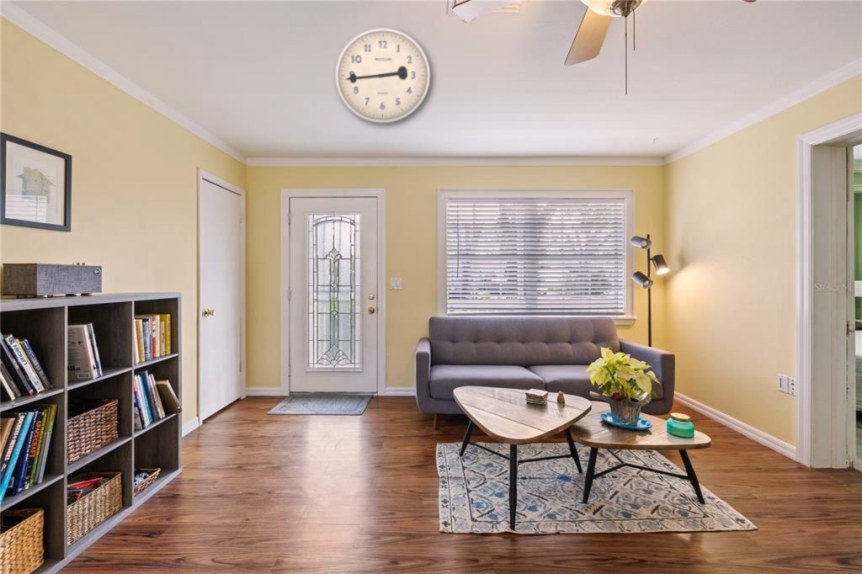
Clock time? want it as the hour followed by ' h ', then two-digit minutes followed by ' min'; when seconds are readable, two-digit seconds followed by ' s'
2 h 44 min
